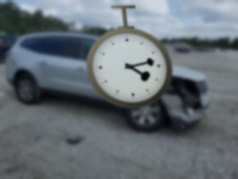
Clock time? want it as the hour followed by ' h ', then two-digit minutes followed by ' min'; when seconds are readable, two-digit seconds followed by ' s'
4 h 13 min
